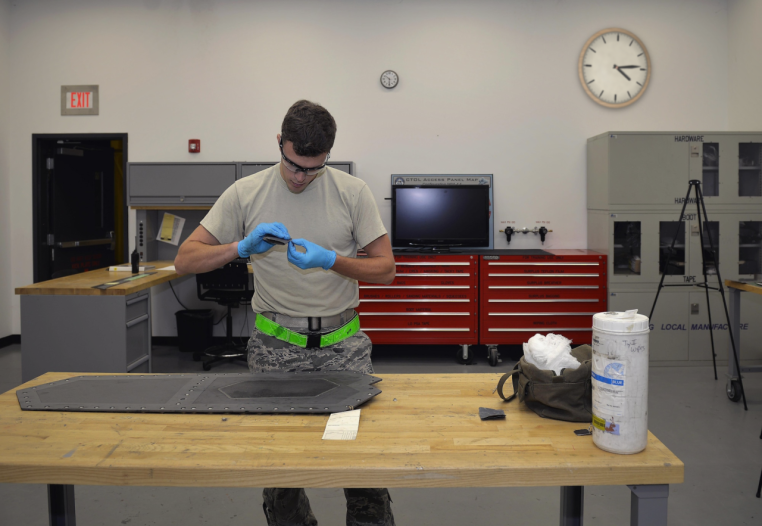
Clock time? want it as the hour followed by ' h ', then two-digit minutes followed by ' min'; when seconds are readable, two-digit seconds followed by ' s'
4 h 14 min
